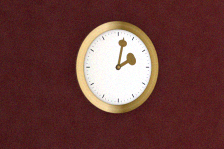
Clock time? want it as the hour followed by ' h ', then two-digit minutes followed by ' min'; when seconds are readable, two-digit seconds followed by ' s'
2 h 02 min
